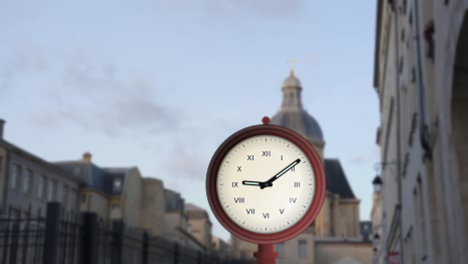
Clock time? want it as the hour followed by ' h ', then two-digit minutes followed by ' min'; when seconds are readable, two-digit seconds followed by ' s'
9 h 09 min
